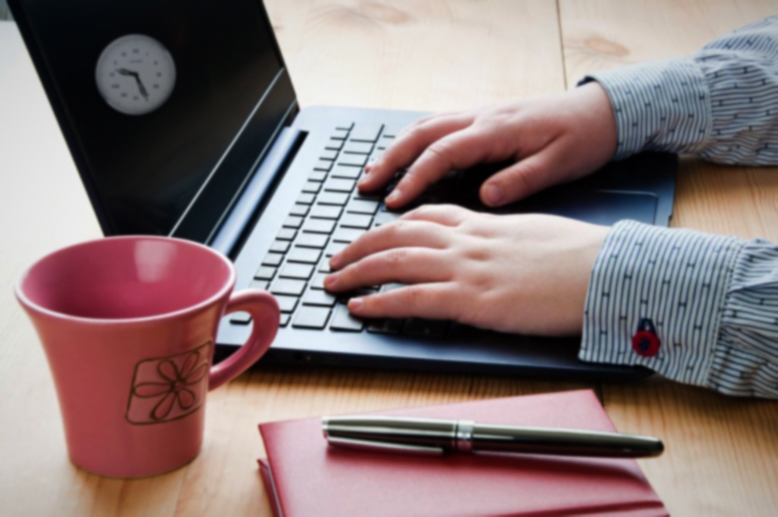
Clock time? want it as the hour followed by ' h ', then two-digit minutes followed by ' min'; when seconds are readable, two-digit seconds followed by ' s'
9 h 26 min
